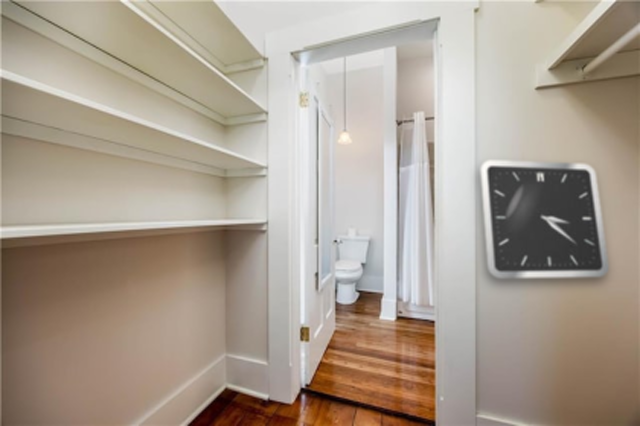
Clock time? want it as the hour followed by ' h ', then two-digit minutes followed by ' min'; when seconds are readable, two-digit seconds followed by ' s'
3 h 22 min
